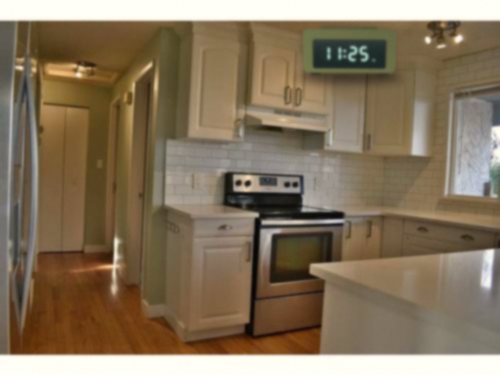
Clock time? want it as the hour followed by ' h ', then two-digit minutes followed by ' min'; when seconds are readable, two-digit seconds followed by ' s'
11 h 25 min
